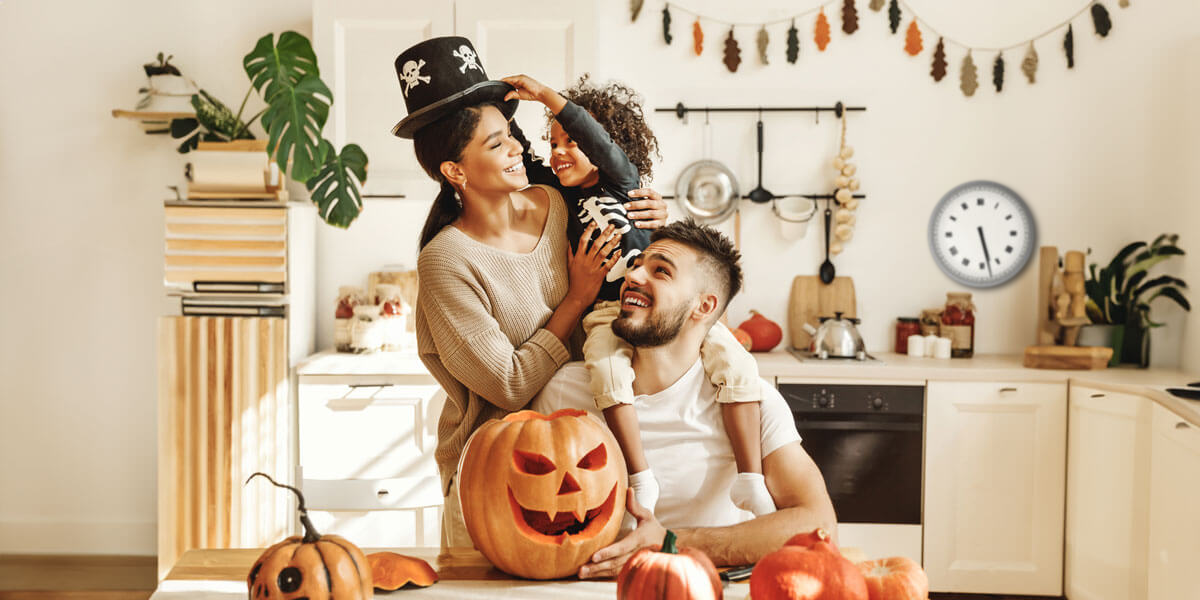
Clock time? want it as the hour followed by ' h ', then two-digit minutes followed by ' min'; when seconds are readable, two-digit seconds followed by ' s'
5 h 28 min
